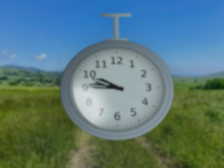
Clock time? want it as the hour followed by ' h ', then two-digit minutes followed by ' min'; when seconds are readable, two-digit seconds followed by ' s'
9 h 46 min
